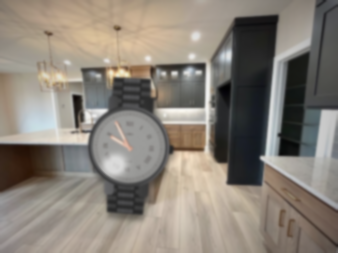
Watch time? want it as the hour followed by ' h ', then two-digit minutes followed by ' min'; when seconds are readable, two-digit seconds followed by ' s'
9 h 55 min
